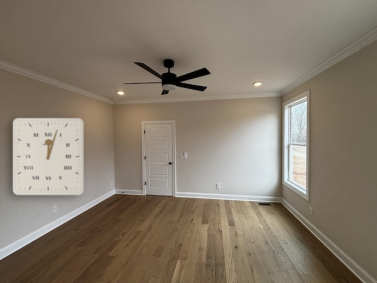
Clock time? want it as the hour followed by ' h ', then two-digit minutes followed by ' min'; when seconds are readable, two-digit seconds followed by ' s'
12 h 03 min
